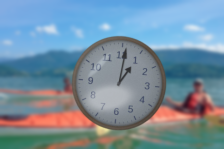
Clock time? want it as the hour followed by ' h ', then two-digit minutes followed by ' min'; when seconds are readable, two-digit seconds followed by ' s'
1 h 01 min
